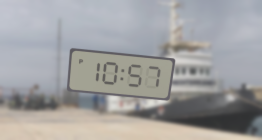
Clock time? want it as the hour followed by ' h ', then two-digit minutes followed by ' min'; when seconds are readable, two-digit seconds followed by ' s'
10 h 57 min
